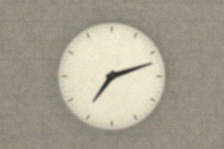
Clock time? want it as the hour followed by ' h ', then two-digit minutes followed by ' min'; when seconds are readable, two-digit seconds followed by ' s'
7 h 12 min
